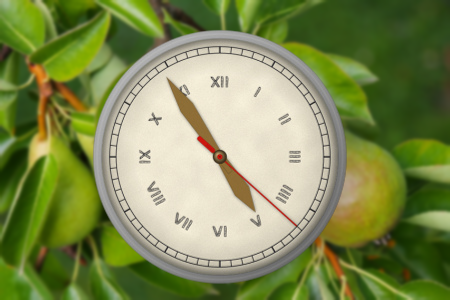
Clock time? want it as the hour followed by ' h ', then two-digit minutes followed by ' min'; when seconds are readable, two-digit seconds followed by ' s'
4 h 54 min 22 s
